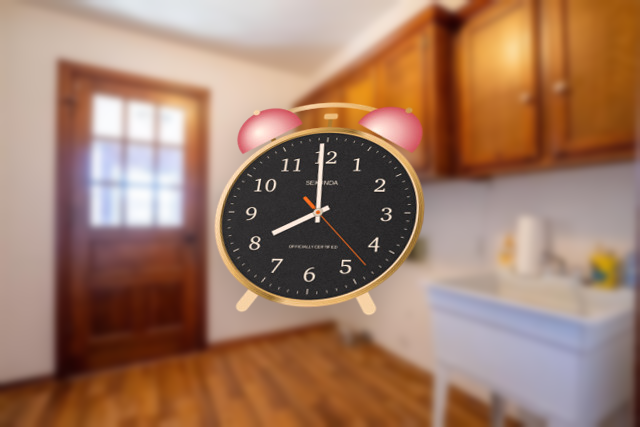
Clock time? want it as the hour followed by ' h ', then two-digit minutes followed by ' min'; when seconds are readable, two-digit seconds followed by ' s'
7 h 59 min 23 s
